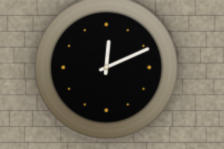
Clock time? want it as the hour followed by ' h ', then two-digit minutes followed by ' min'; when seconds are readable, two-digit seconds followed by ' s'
12 h 11 min
